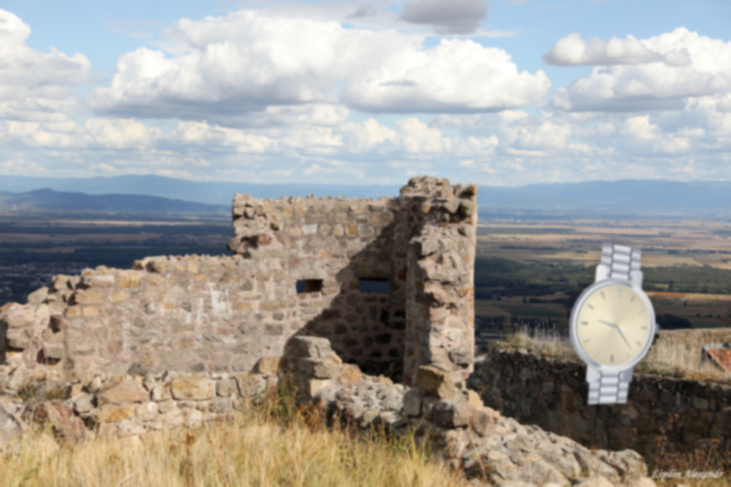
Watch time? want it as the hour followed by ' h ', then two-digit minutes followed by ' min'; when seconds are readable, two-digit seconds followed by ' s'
9 h 23 min
